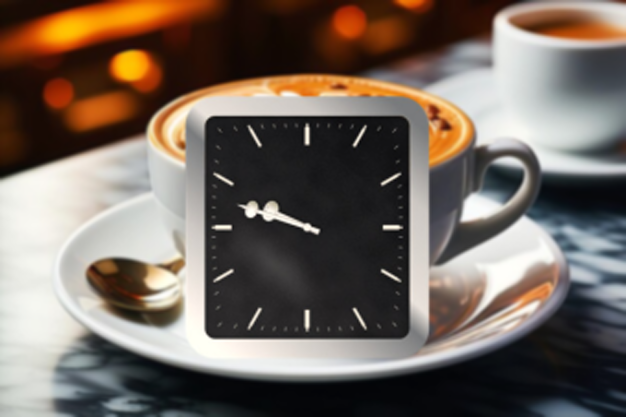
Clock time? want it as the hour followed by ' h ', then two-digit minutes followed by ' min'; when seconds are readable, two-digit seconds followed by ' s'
9 h 48 min
